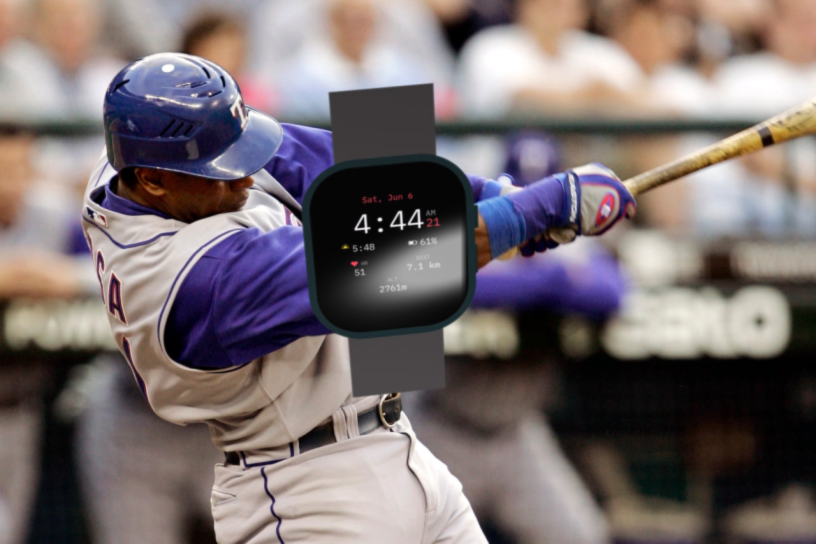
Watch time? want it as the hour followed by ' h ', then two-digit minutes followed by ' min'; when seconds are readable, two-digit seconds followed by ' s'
4 h 44 min 21 s
